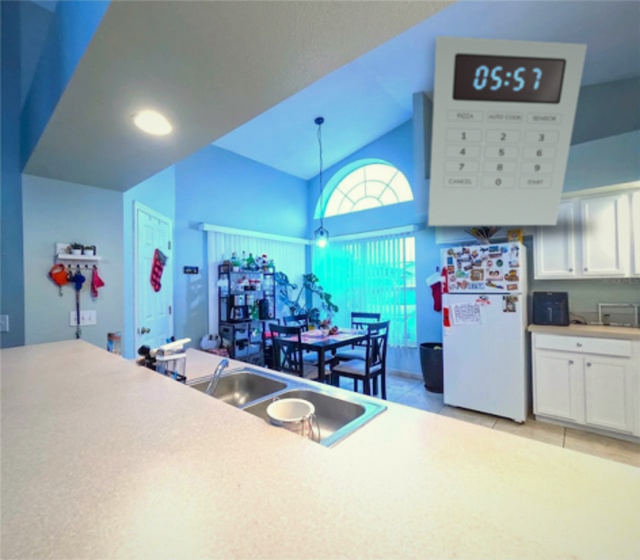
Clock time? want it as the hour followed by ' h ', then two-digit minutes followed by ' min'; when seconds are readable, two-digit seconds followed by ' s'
5 h 57 min
